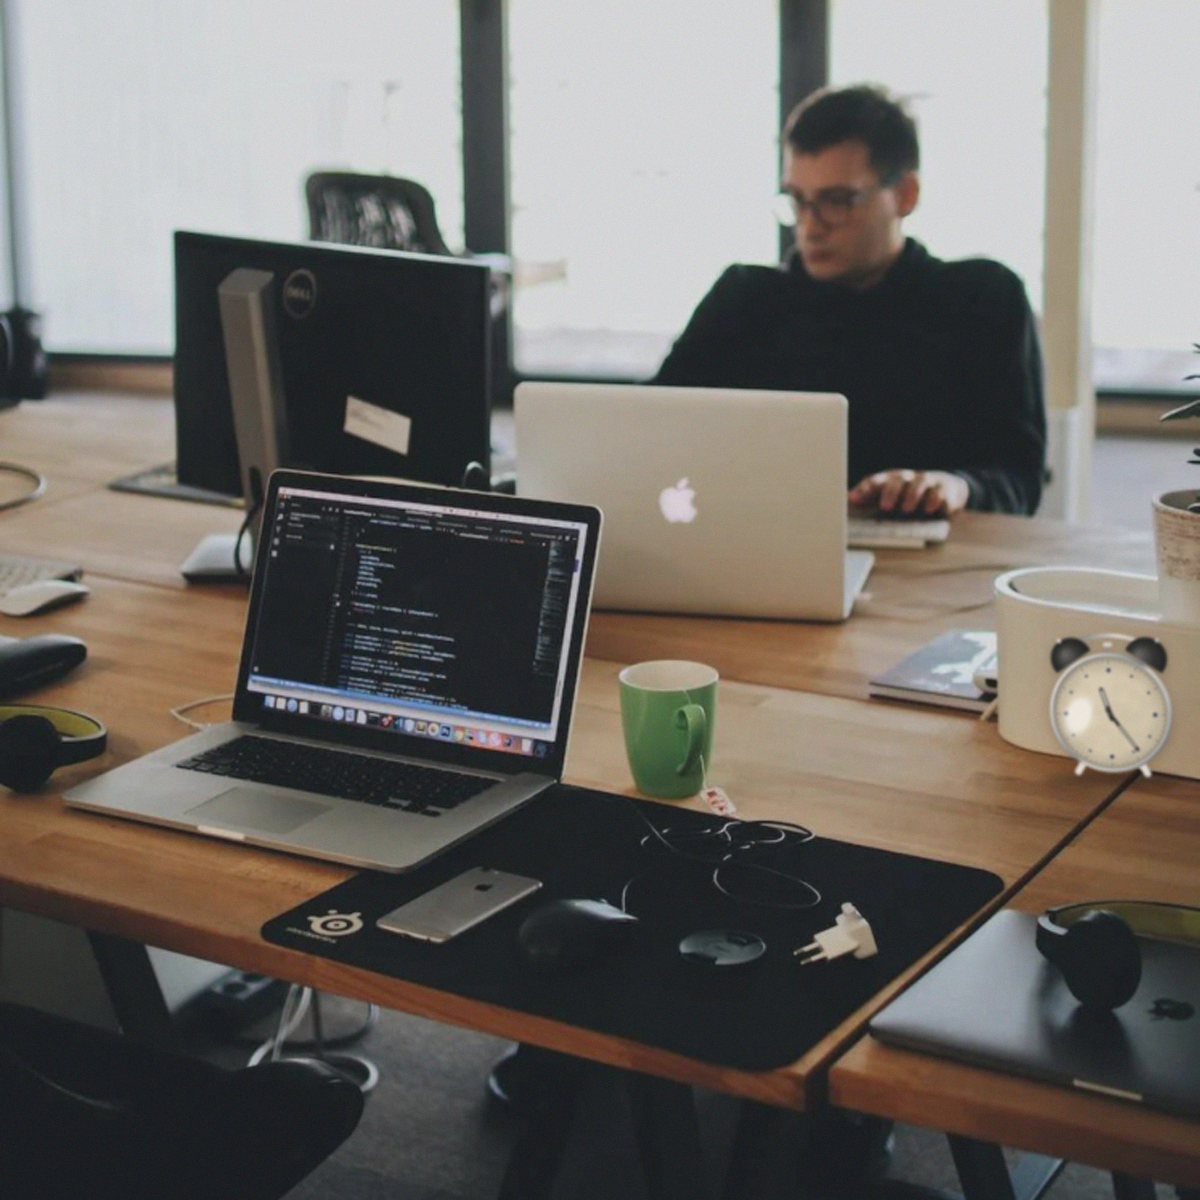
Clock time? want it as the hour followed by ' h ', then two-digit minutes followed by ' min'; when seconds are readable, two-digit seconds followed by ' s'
11 h 24 min
